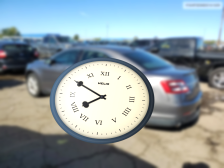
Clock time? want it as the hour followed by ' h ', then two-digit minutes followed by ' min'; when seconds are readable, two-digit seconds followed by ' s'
7 h 50 min
